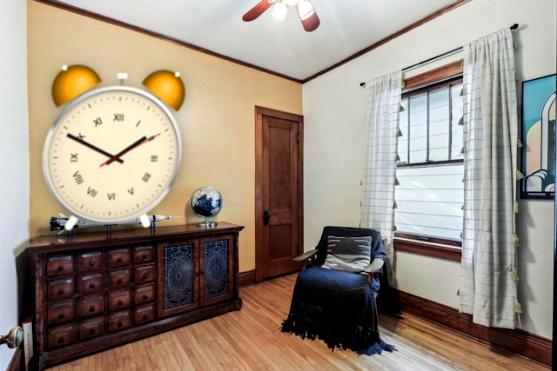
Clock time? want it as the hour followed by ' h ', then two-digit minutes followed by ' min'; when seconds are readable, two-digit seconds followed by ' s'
1 h 49 min 10 s
